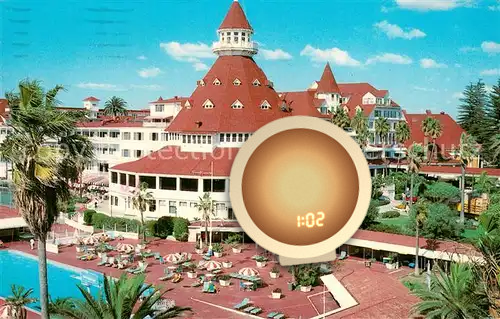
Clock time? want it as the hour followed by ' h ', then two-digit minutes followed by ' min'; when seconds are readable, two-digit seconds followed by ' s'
1 h 02 min
